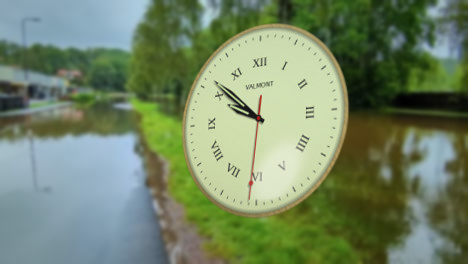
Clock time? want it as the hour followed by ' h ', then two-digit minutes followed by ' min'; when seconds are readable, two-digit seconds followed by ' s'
9 h 51 min 31 s
